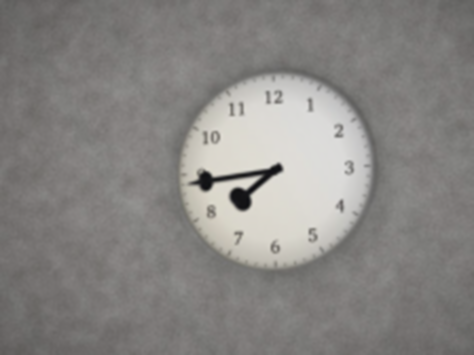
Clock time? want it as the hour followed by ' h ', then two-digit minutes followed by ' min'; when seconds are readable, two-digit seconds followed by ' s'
7 h 44 min
